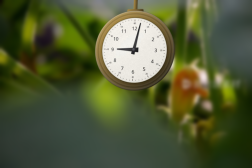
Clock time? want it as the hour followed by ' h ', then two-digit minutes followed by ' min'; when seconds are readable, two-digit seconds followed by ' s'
9 h 02 min
